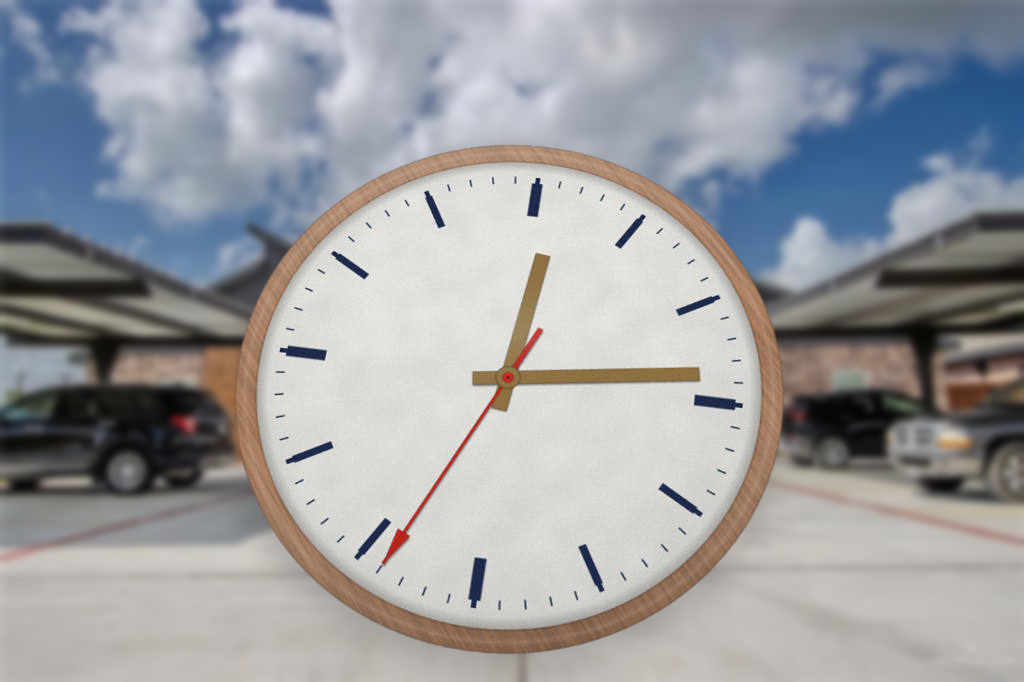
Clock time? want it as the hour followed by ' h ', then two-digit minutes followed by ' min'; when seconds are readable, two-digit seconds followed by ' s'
12 h 13 min 34 s
